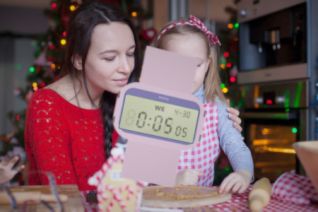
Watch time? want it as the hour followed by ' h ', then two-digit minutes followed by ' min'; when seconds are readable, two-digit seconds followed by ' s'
0 h 05 min 05 s
